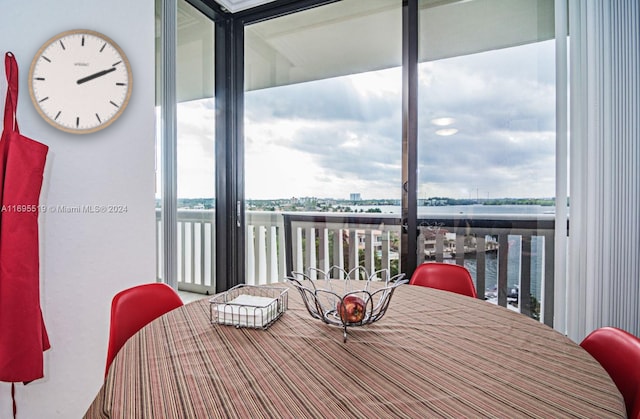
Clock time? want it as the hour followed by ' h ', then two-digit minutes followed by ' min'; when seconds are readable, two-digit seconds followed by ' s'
2 h 11 min
